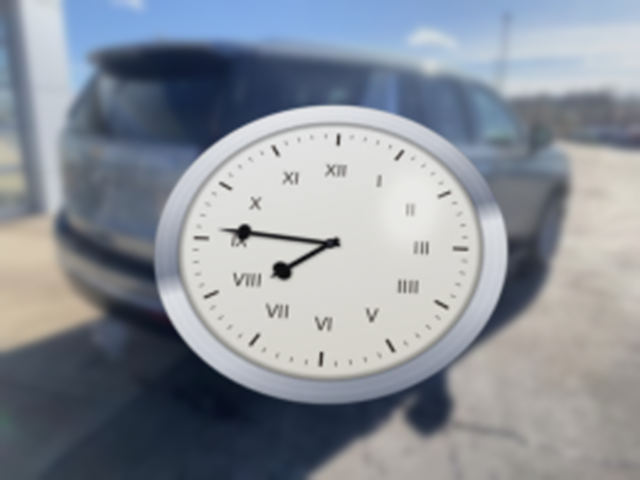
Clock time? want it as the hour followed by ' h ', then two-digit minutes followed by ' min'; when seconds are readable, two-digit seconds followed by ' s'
7 h 46 min
